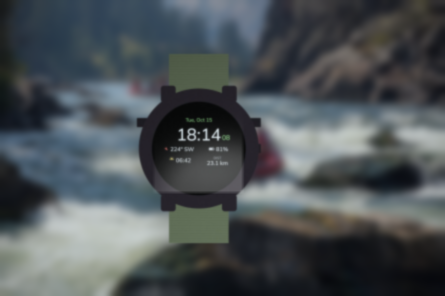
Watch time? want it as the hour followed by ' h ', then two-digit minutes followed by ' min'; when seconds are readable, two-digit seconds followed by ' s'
18 h 14 min
